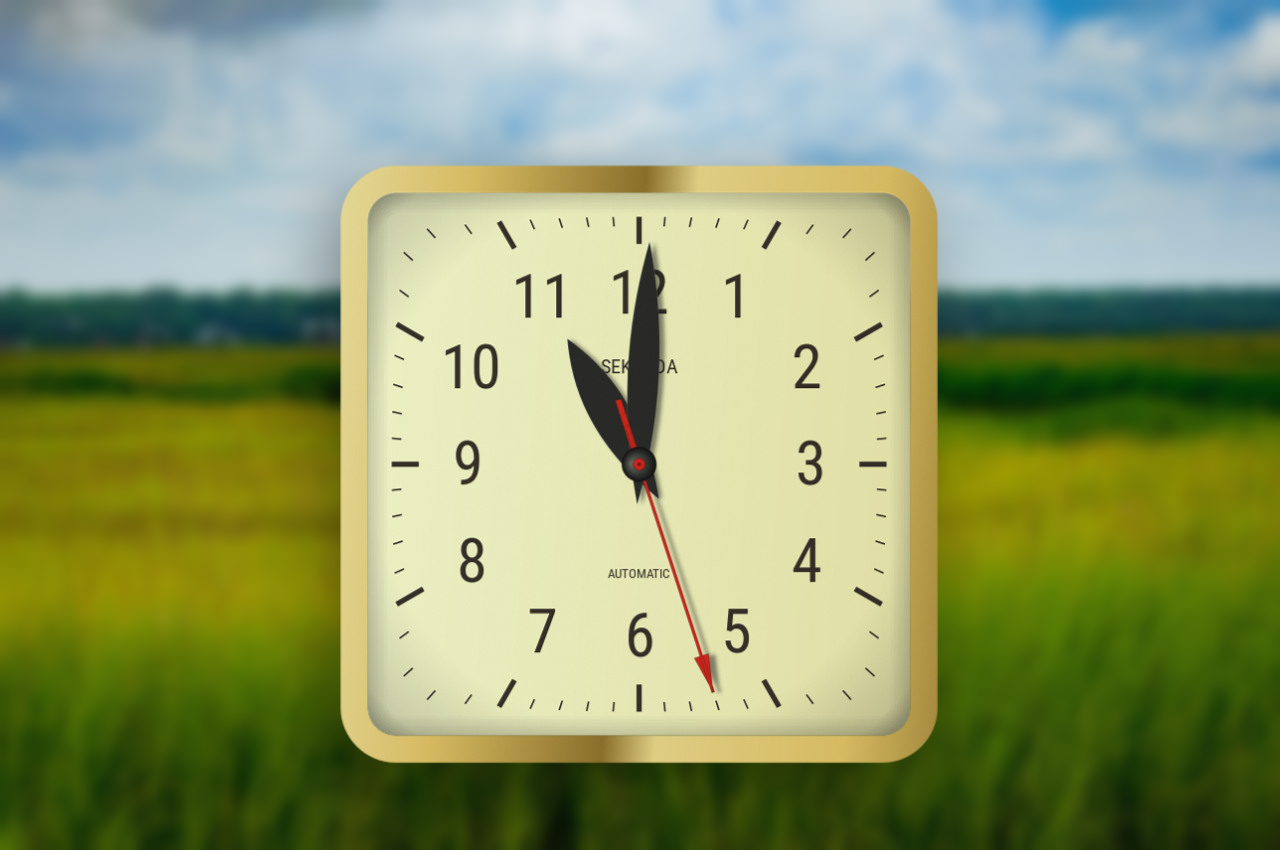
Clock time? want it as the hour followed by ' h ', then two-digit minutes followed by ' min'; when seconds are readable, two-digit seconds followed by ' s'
11 h 00 min 27 s
